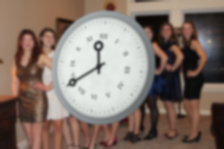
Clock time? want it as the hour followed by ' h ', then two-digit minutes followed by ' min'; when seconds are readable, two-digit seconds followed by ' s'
11 h 39 min
